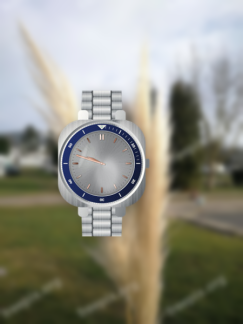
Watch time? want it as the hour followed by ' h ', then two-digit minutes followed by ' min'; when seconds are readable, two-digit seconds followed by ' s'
9 h 48 min
